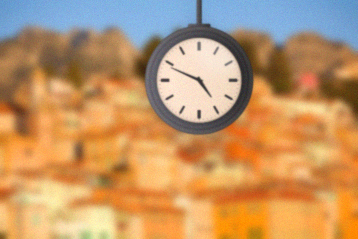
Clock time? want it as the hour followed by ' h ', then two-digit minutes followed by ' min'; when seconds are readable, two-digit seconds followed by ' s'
4 h 49 min
